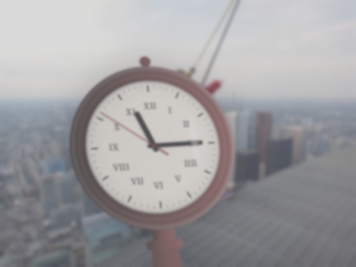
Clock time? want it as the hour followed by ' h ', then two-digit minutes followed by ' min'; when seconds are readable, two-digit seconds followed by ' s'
11 h 14 min 51 s
